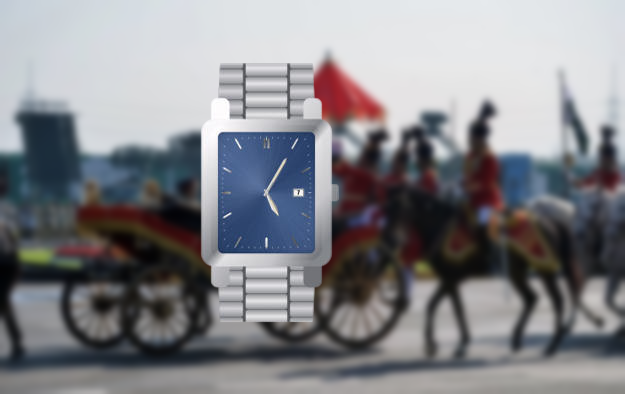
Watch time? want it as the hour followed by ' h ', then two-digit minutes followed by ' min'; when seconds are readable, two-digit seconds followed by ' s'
5 h 05 min
